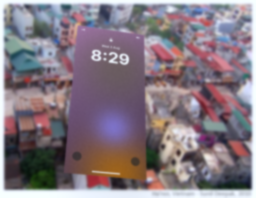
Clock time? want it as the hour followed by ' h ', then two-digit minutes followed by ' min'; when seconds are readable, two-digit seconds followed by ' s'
8 h 29 min
